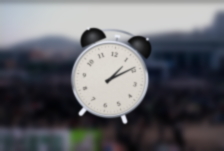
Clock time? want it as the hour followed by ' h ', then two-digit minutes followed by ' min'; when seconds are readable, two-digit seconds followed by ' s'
1 h 09 min
